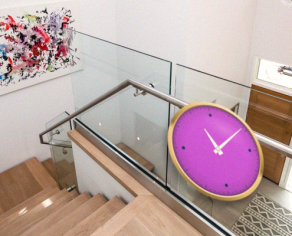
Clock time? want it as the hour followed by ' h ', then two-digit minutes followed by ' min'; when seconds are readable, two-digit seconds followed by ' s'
11 h 09 min
